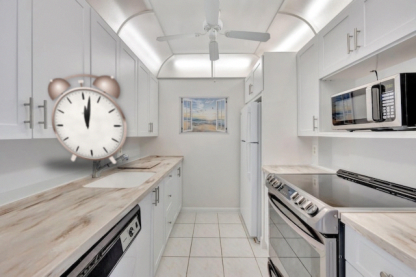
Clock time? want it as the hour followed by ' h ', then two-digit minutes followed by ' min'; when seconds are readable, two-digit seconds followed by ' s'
12 h 02 min
